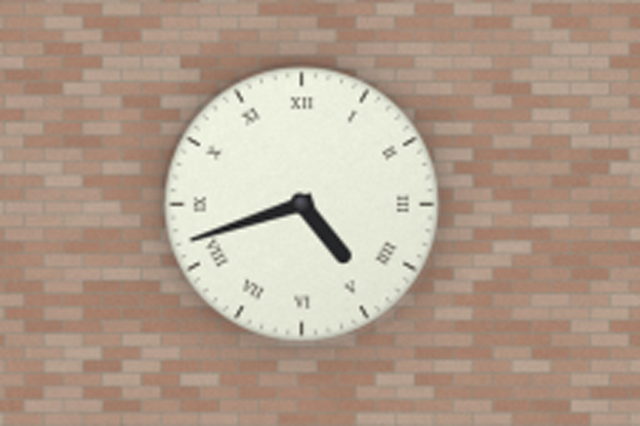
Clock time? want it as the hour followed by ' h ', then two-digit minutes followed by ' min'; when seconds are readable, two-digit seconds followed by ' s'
4 h 42 min
